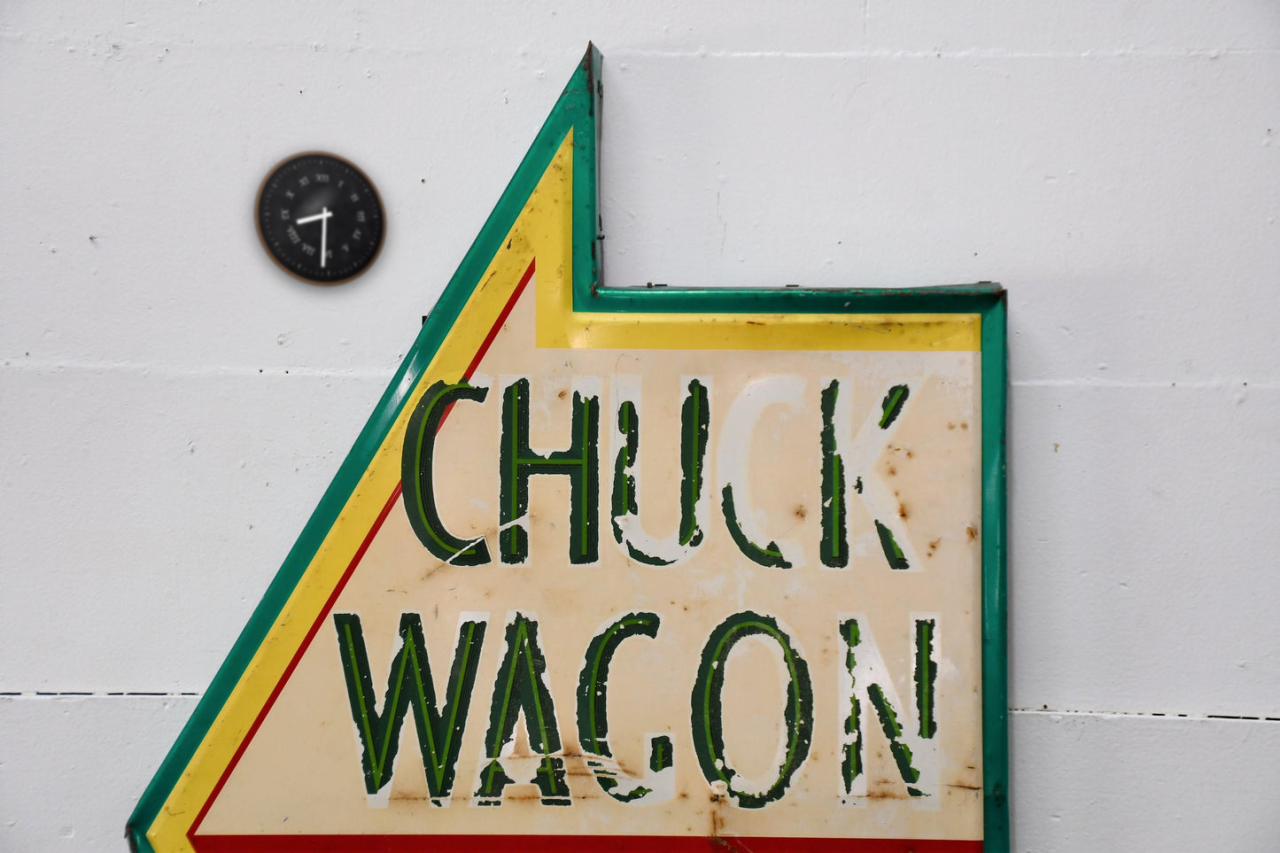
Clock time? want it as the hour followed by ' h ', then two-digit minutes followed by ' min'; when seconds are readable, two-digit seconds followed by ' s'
8 h 31 min
